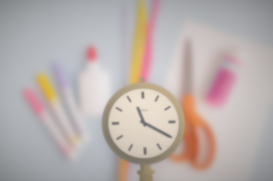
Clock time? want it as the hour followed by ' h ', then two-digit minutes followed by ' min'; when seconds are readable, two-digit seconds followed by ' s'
11 h 20 min
